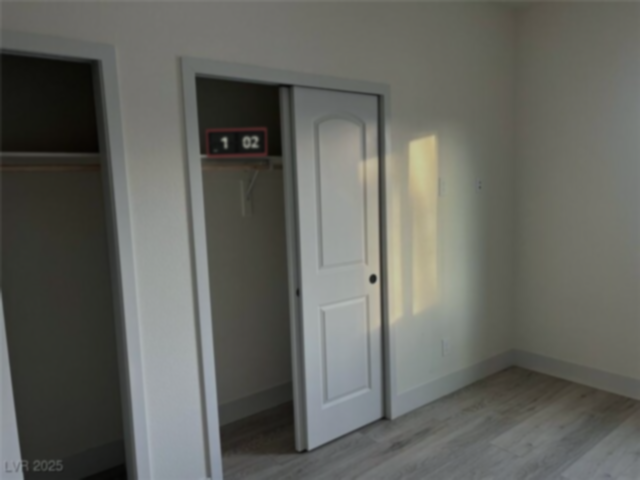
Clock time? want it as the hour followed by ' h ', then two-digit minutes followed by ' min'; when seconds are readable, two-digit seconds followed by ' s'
1 h 02 min
